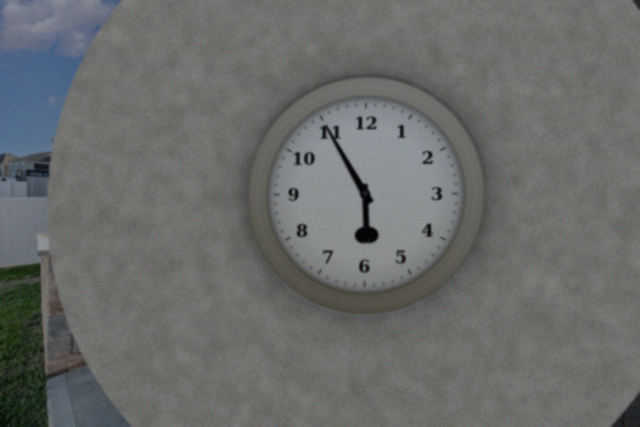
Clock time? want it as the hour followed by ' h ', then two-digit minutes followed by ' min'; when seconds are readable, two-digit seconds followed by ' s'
5 h 55 min
